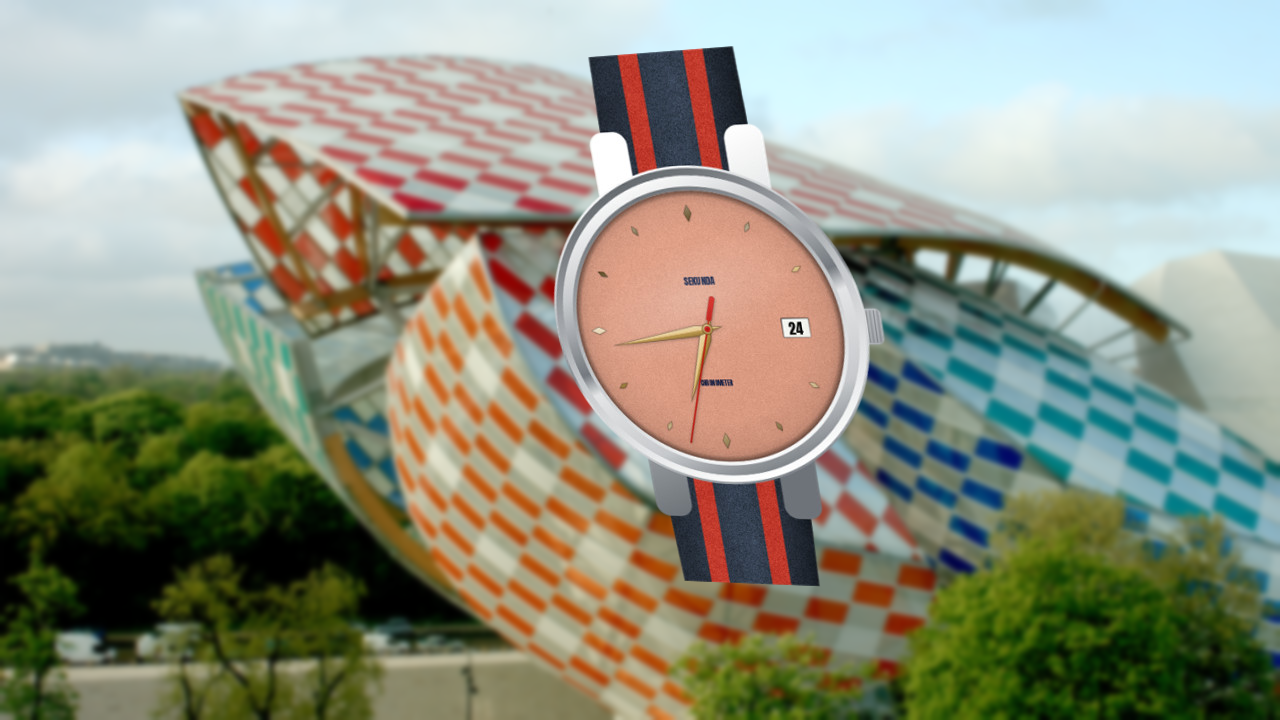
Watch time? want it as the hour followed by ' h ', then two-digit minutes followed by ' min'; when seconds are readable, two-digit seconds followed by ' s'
6 h 43 min 33 s
